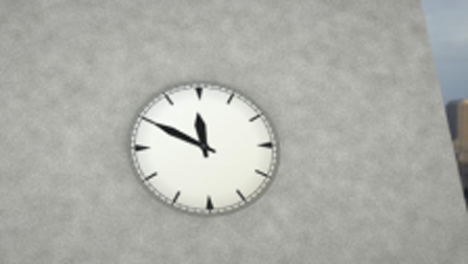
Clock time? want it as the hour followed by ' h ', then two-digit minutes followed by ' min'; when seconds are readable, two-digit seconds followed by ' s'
11 h 50 min
